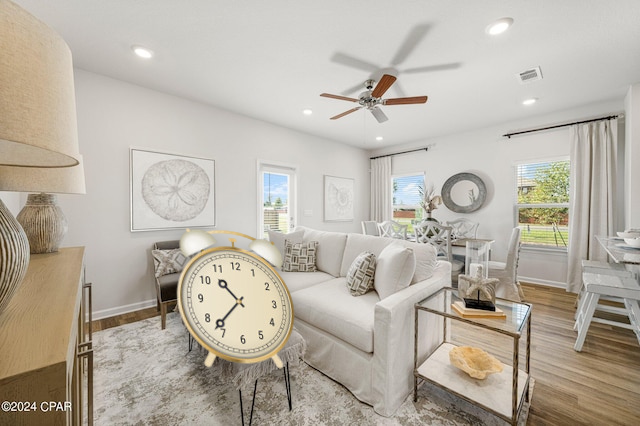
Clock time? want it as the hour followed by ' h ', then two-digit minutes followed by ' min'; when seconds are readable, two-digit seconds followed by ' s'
10 h 37 min
